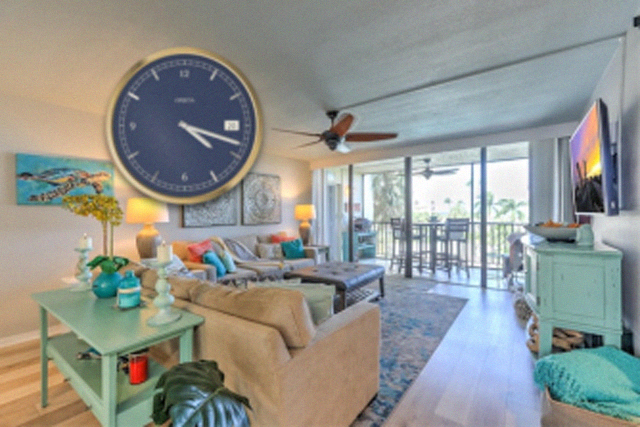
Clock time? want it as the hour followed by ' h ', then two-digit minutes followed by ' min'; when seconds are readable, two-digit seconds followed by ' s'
4 h 18 min
